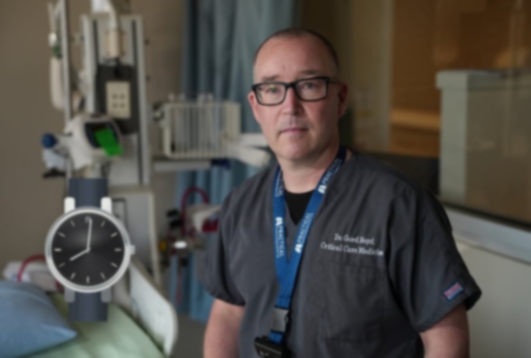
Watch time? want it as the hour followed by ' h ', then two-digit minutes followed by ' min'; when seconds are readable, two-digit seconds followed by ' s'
8 h 01 min
